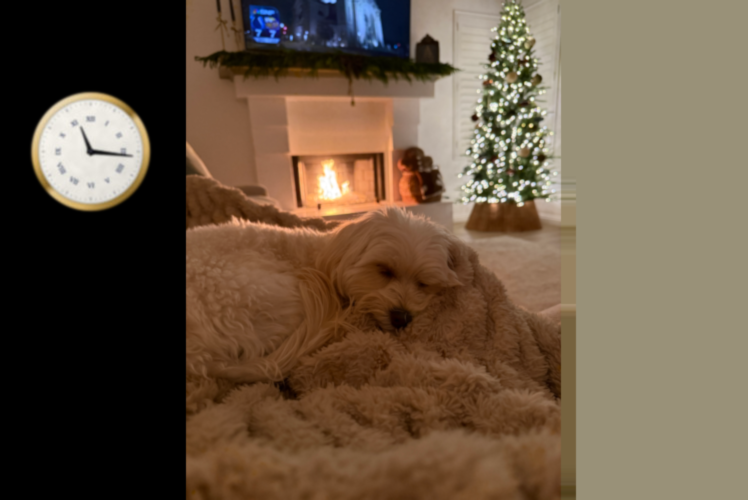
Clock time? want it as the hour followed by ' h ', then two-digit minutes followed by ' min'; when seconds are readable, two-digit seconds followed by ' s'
11 h 16 min
